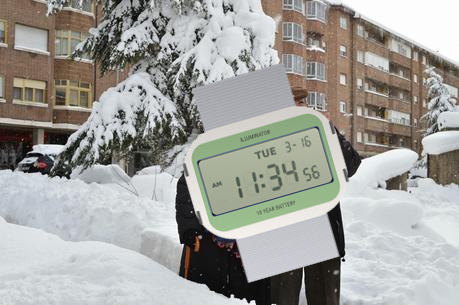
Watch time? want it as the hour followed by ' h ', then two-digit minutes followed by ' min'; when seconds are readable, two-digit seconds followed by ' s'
11 h 34 min 56 s
